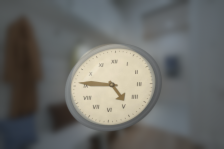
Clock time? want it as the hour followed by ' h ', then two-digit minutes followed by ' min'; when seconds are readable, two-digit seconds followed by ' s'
4 h 46 min
